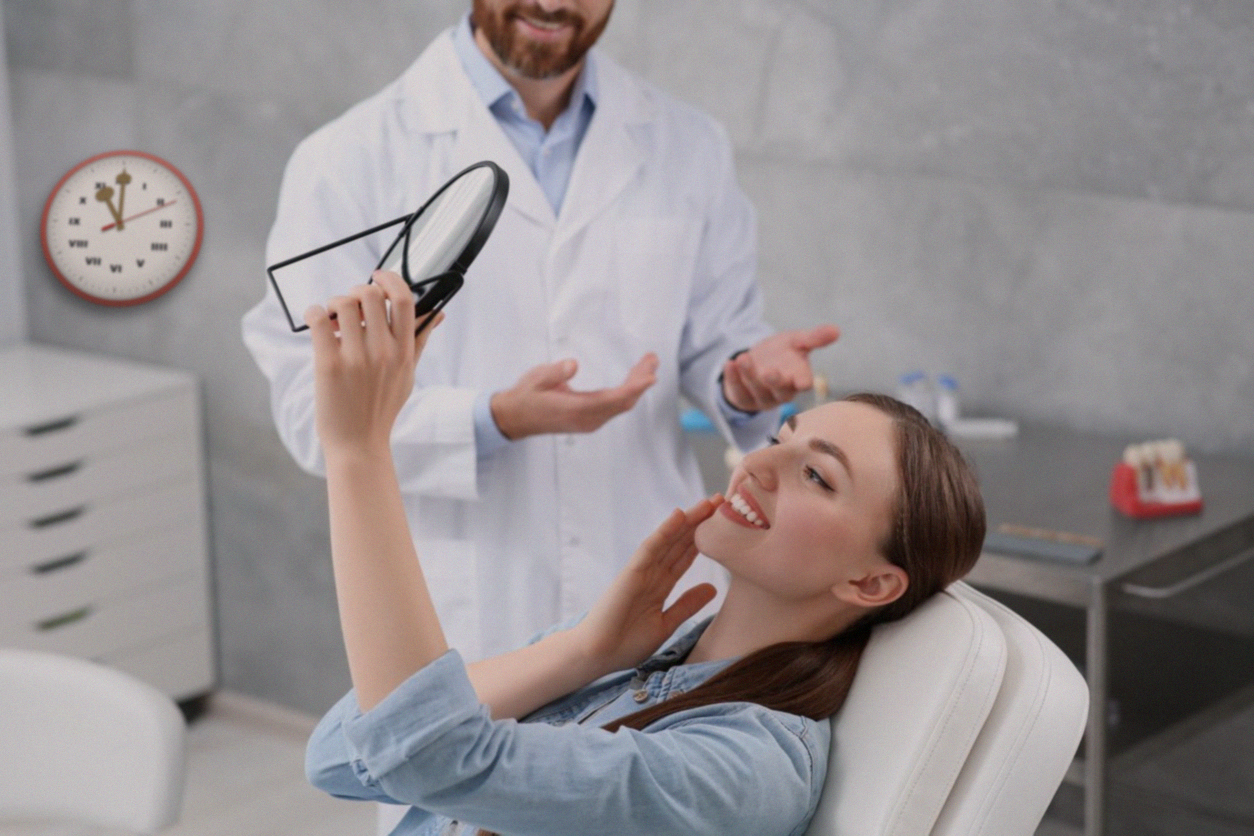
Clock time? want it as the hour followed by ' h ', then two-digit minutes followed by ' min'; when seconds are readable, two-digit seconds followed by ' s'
11 h 00 min 11 s
